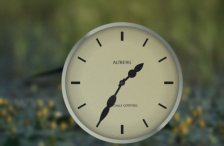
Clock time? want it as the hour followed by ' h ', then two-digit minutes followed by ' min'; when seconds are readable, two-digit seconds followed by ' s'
1 h 35 min
